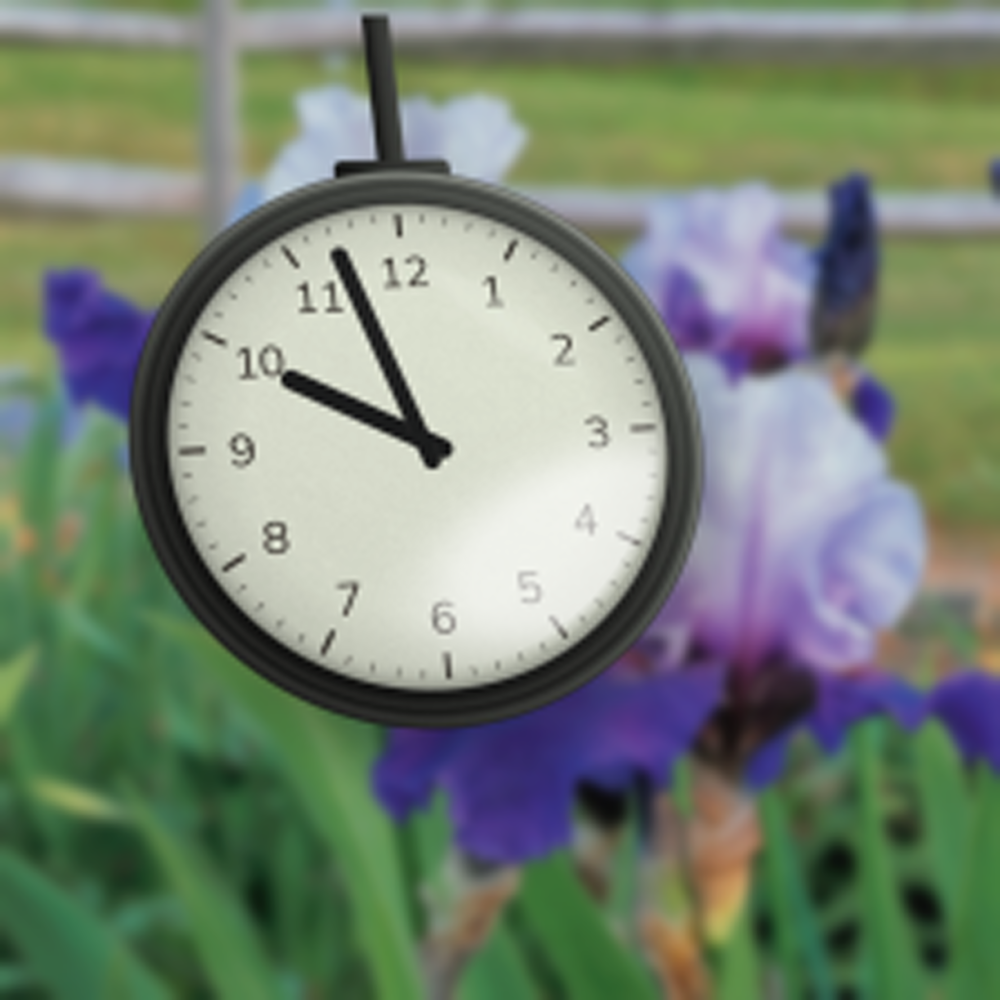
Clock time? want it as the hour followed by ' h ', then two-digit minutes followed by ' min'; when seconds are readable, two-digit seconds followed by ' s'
9 h 57 min
